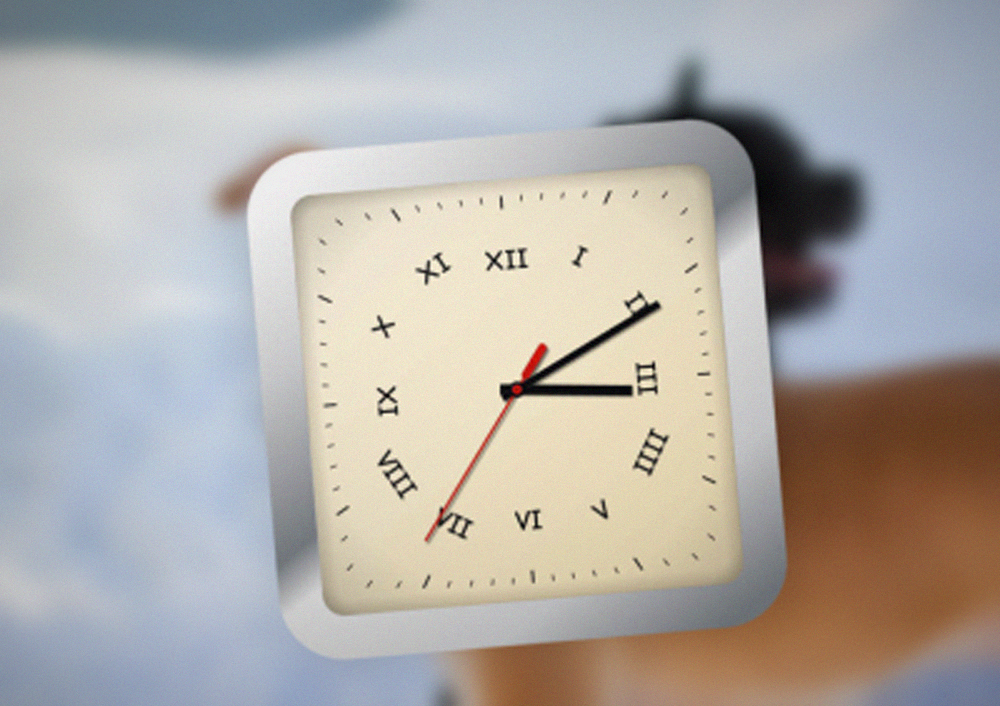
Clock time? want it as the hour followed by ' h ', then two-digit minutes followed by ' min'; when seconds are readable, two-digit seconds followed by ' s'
3 h 10 min 36 s
